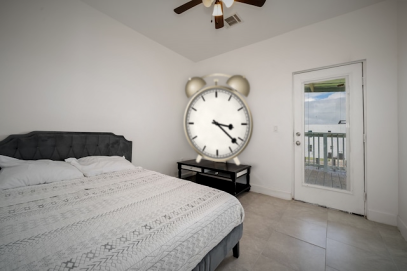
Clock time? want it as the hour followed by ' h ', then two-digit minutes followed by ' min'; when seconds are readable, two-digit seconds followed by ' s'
3 h 22 min
